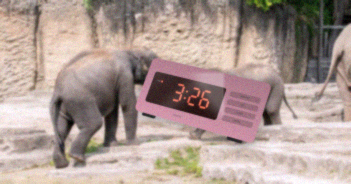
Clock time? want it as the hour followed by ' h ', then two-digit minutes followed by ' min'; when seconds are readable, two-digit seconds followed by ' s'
3 h 26 min
